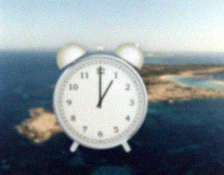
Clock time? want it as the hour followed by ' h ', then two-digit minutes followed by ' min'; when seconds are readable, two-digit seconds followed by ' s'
1 h 00 min
